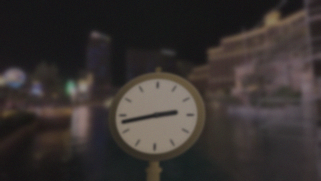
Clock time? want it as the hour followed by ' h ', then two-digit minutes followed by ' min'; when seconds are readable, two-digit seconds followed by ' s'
2 h 43 min
